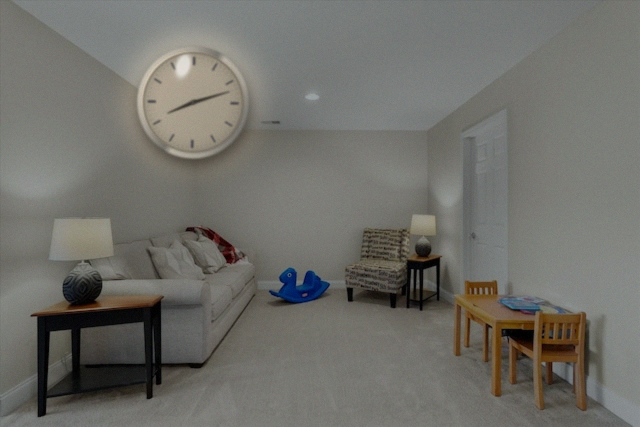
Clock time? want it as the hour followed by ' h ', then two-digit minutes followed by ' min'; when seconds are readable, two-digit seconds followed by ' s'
8 h 12 min
